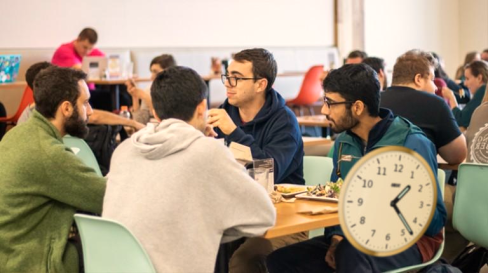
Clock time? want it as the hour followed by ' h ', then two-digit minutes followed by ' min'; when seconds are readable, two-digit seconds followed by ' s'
1 h 23 min
